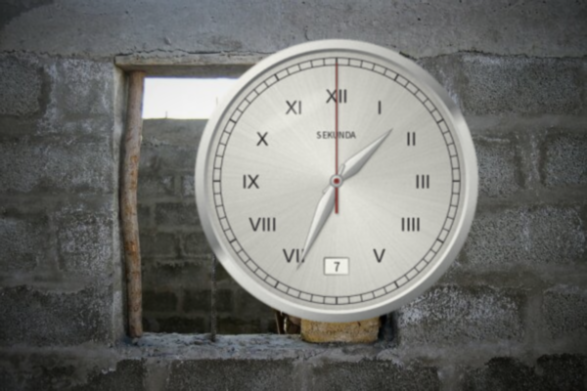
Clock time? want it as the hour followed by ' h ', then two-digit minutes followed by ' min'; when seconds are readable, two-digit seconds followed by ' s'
1 h 34 min 00 s
